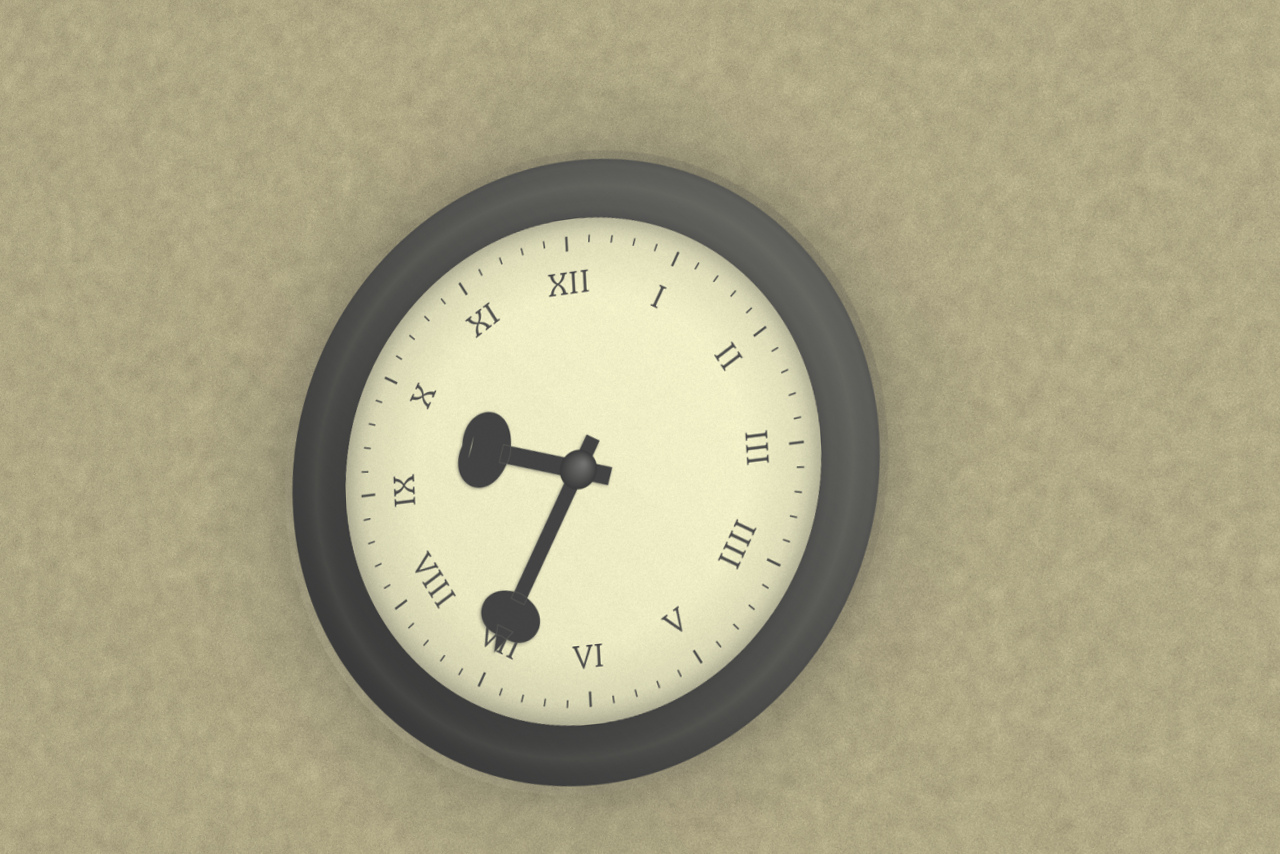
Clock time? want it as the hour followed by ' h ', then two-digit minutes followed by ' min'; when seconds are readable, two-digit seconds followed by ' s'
9 h 35 min
